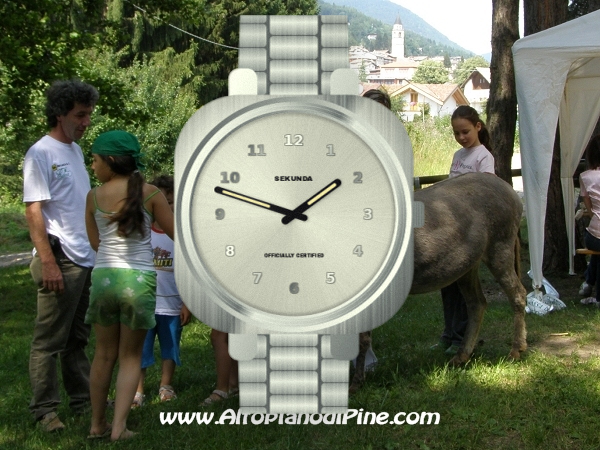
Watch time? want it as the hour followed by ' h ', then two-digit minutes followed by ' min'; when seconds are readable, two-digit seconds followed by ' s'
1 h 48 min
